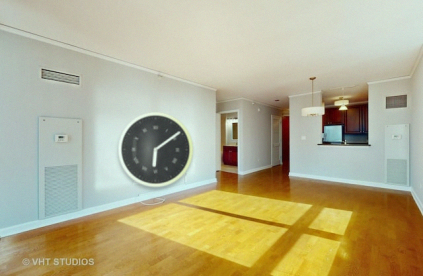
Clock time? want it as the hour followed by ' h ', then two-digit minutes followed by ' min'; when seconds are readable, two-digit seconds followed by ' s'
6 h 09 min
